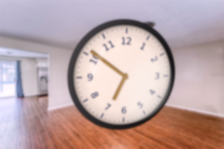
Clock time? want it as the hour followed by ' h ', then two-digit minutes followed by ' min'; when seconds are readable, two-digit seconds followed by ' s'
6 h 51 min
